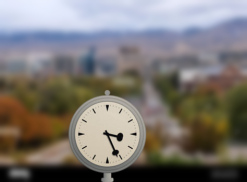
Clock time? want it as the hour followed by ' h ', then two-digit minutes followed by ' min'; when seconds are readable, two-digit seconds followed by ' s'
3 h 26 min
